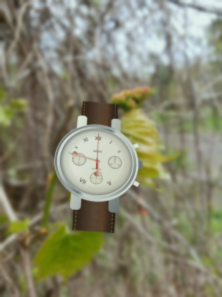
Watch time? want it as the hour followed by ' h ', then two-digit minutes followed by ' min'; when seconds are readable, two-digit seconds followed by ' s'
5 h 47 min
